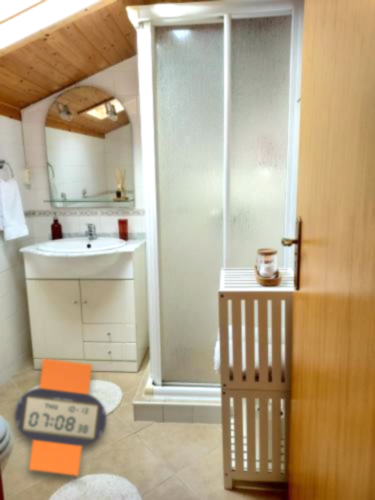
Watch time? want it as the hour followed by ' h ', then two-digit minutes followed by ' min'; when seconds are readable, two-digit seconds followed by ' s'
7 h 08 min
